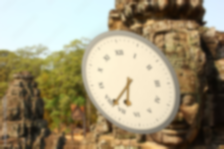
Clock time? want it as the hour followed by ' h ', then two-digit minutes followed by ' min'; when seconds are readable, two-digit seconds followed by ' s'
6 h 38 min
